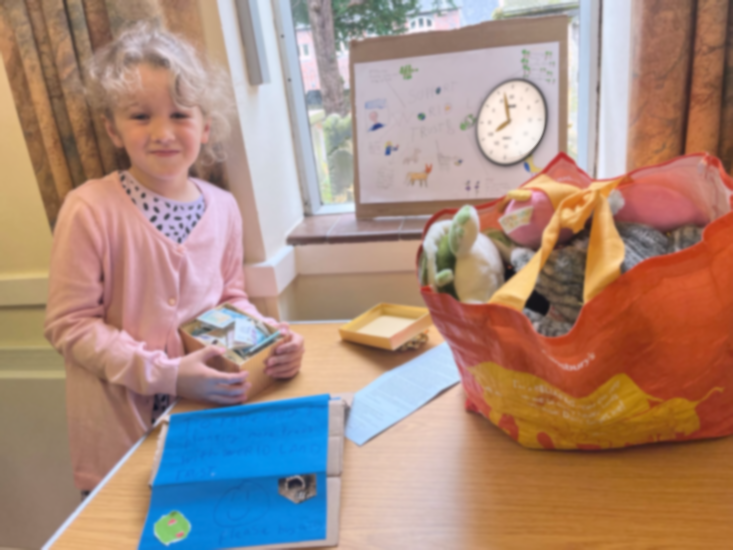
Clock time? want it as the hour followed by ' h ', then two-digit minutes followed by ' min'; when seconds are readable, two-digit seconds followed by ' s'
7 h 57 min
